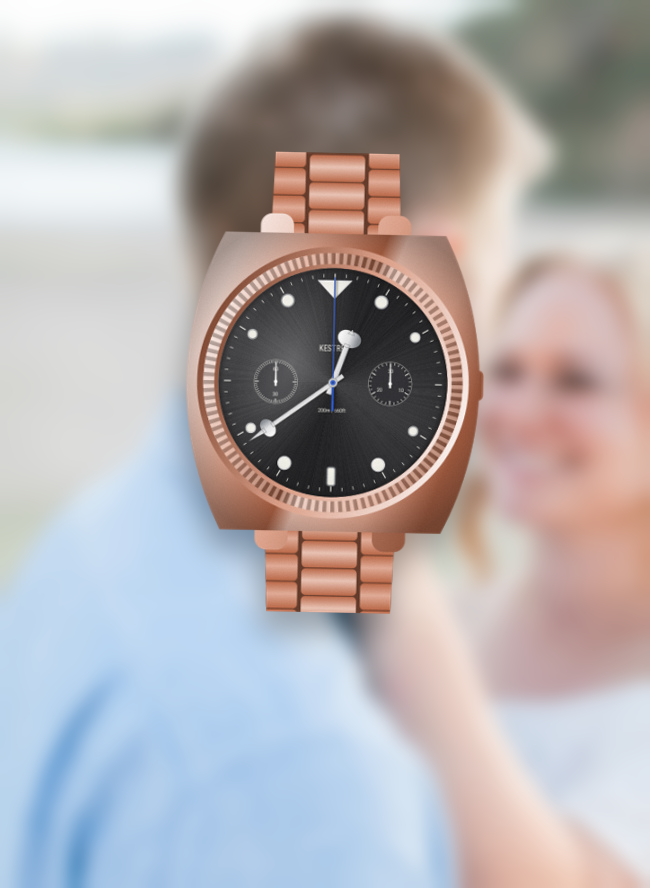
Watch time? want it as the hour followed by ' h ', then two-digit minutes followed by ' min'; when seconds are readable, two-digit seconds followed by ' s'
12 h 39 min
